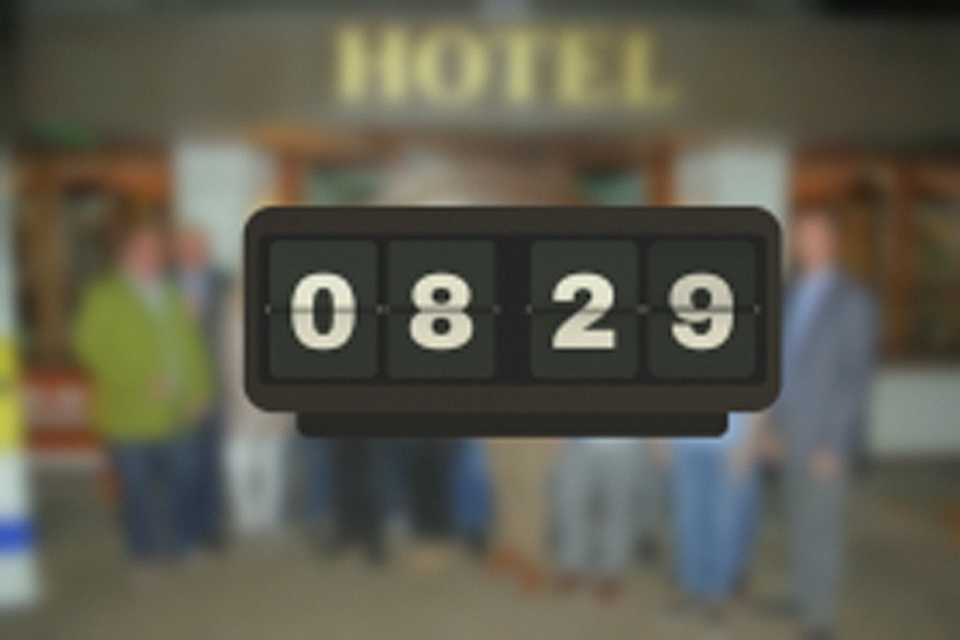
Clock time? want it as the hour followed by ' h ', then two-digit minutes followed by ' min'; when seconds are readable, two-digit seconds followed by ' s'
8 h 29 min
